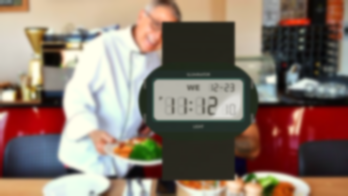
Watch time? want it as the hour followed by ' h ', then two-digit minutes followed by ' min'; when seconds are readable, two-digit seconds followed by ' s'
11 h 12 min 10 s
